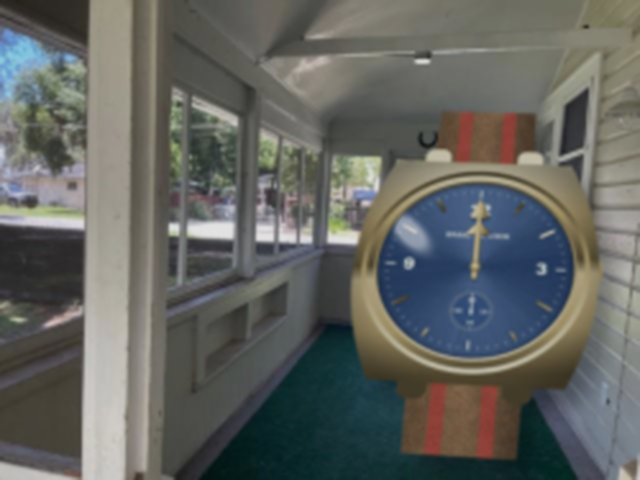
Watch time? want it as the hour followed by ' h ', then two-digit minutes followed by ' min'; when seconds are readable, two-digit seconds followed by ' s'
12 h 00 min
